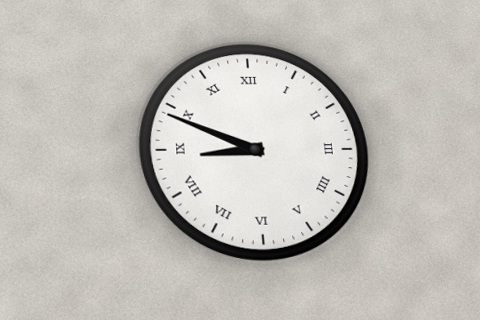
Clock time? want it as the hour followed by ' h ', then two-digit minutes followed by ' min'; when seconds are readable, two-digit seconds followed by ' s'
8 h 49 min
